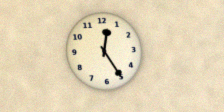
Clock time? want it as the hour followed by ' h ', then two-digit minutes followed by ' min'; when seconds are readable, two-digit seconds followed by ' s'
12 h 25 min
